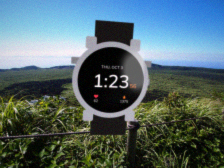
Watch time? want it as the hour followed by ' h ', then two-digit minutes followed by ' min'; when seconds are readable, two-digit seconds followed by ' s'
1 h 23 min
